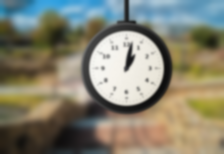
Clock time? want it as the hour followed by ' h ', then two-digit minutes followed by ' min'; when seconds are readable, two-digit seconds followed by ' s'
1 h 02 min
